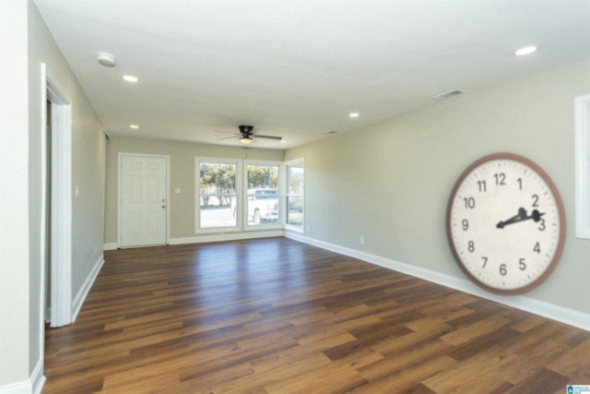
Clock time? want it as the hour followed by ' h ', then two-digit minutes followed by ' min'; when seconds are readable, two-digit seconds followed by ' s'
2 h 13 min
